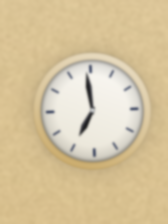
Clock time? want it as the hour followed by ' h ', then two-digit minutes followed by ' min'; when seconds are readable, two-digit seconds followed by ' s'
6 h 59 min
